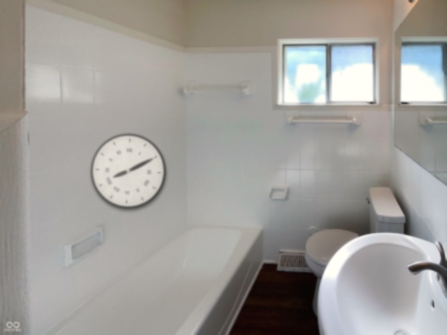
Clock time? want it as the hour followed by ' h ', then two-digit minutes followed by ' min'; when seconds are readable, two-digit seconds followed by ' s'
8 h 10 min
